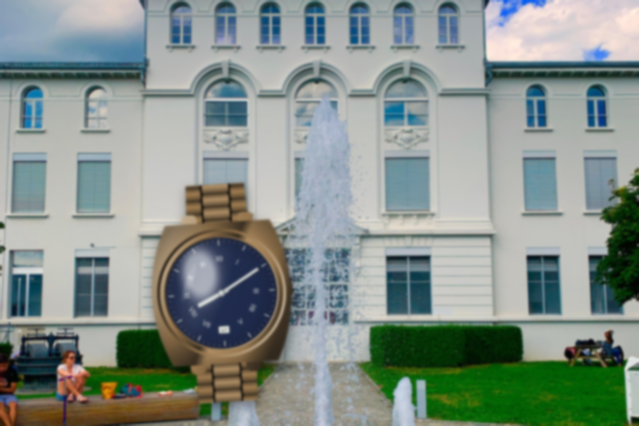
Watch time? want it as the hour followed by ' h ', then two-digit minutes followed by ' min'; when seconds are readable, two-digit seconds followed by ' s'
8 h 10 min
